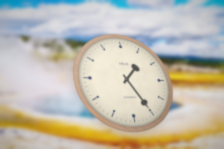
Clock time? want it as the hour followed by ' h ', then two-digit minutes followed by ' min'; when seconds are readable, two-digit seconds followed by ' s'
1 h 25 min
